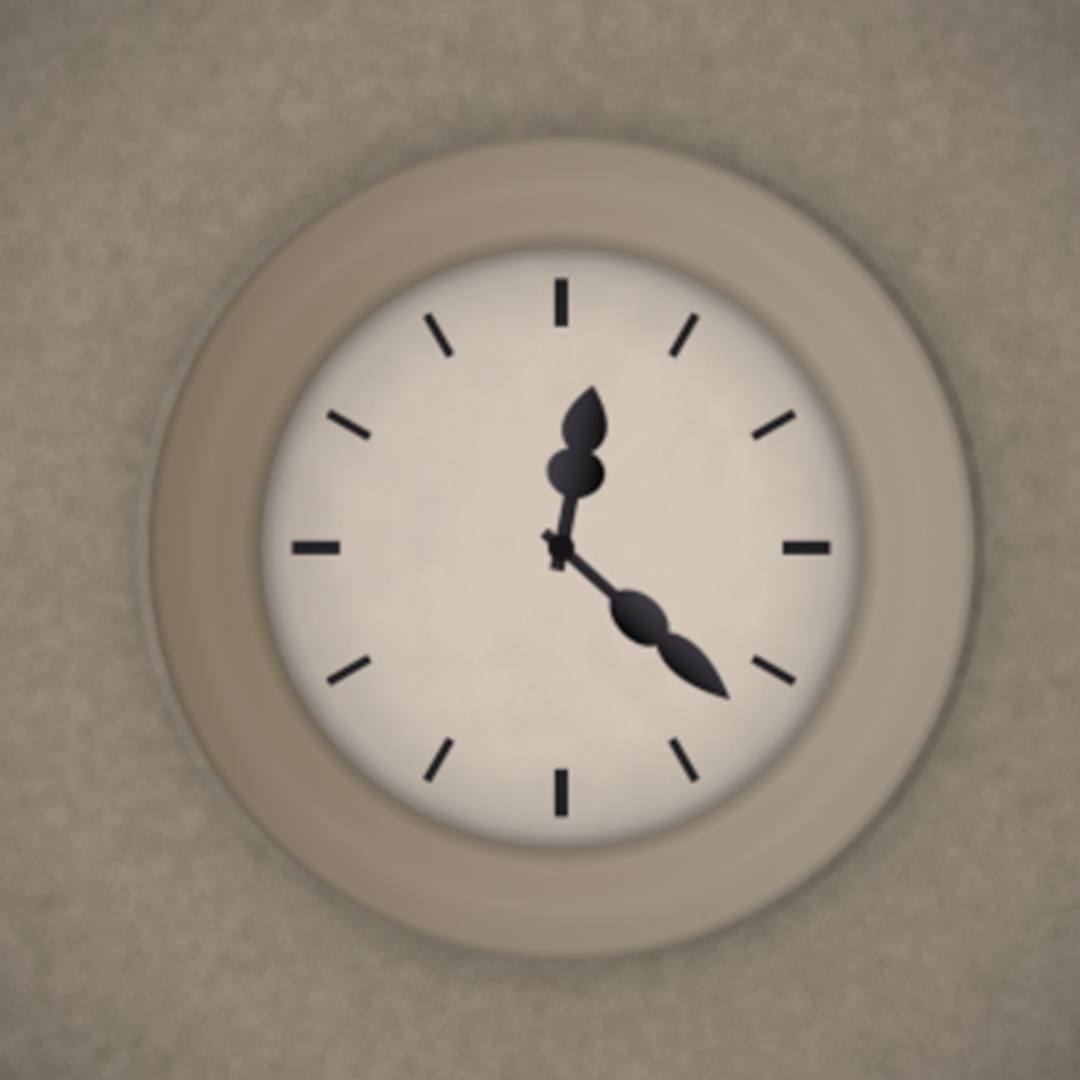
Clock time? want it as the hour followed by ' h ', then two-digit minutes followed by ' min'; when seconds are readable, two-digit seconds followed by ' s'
12 h 22 min
